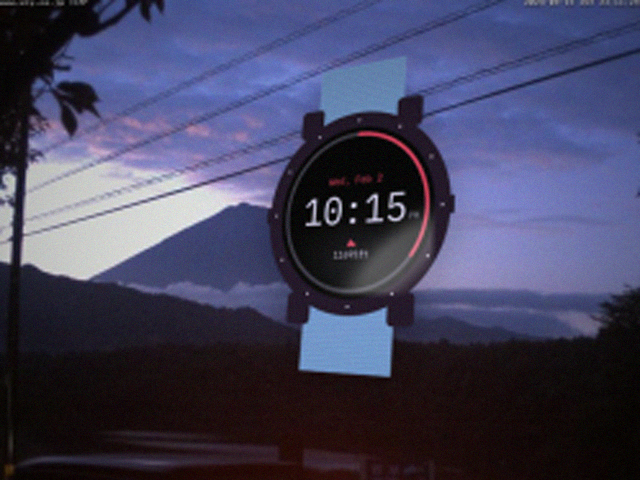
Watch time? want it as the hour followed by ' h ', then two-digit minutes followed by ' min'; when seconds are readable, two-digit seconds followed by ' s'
10 h 15 min
